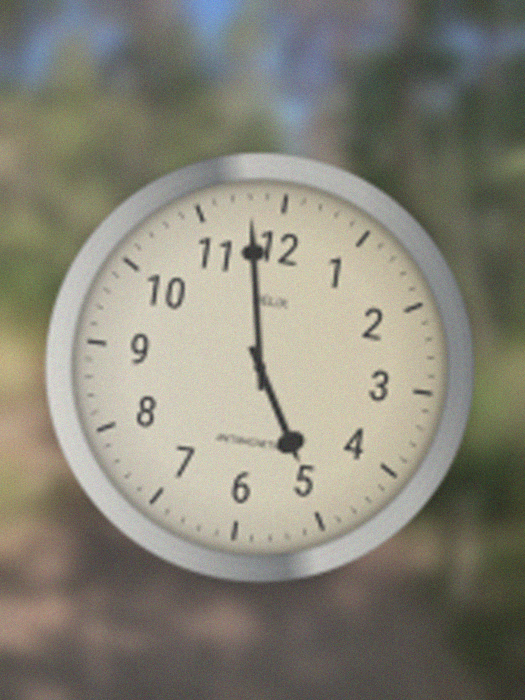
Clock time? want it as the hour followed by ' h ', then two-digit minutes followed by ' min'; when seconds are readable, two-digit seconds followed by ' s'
4 h 58 min
